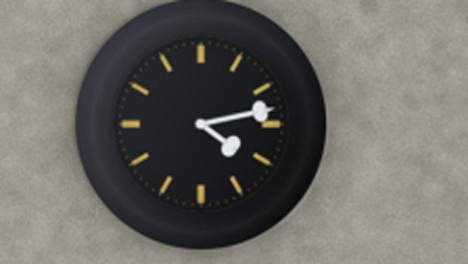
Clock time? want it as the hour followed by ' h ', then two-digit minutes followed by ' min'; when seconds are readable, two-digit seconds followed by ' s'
4 h 13 min
